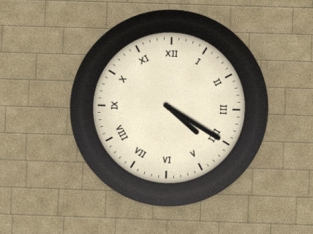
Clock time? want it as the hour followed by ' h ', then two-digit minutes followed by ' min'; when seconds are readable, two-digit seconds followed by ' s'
4 h 20 min
